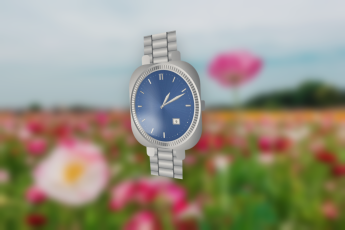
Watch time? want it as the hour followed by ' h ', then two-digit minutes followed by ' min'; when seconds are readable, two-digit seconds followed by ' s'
1 h 11 min
